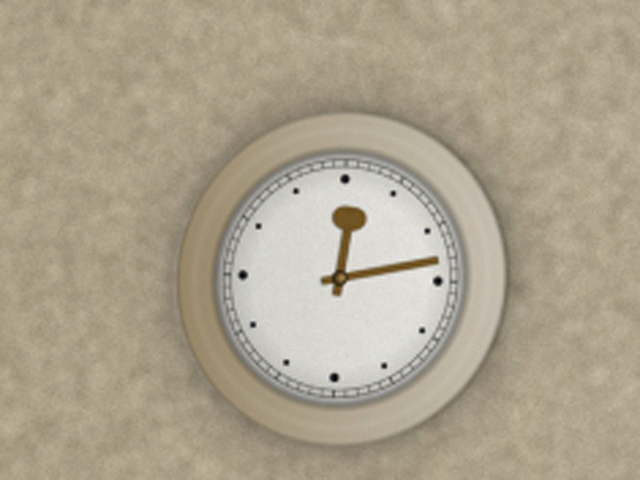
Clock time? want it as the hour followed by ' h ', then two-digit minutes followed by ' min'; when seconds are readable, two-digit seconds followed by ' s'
12 h 13 min
